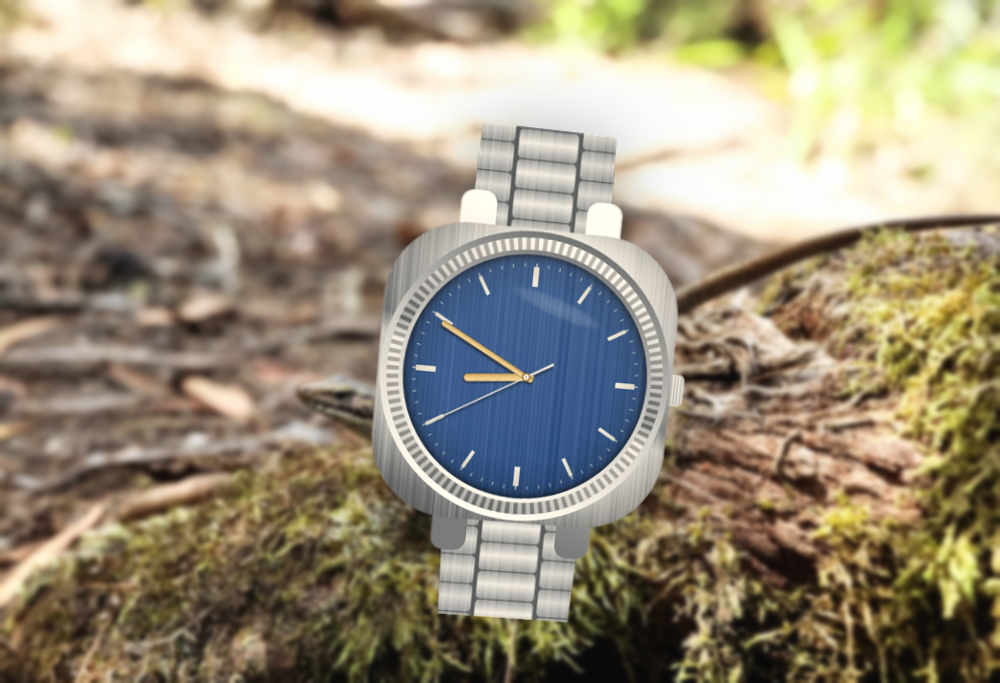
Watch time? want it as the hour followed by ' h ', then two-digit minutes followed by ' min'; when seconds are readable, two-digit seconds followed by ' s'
8 h 49 min 40 s
